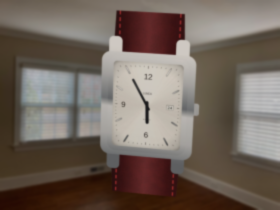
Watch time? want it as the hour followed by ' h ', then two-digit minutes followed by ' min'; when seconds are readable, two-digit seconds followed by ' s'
5 h 55 min
